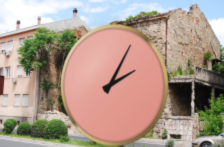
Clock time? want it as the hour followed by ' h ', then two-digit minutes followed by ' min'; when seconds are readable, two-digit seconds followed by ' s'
2 h 05 min
